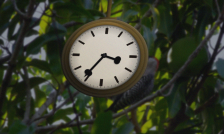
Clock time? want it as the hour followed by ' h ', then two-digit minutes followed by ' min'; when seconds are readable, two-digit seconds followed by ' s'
3 h 36 min
